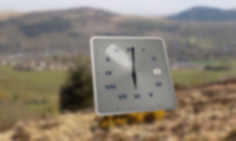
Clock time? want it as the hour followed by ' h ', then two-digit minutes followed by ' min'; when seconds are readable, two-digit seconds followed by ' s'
6 h 01 min
